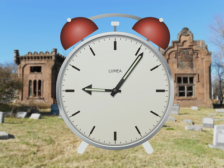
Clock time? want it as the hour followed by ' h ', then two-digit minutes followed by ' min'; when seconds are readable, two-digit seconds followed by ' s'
9 h 06 min
